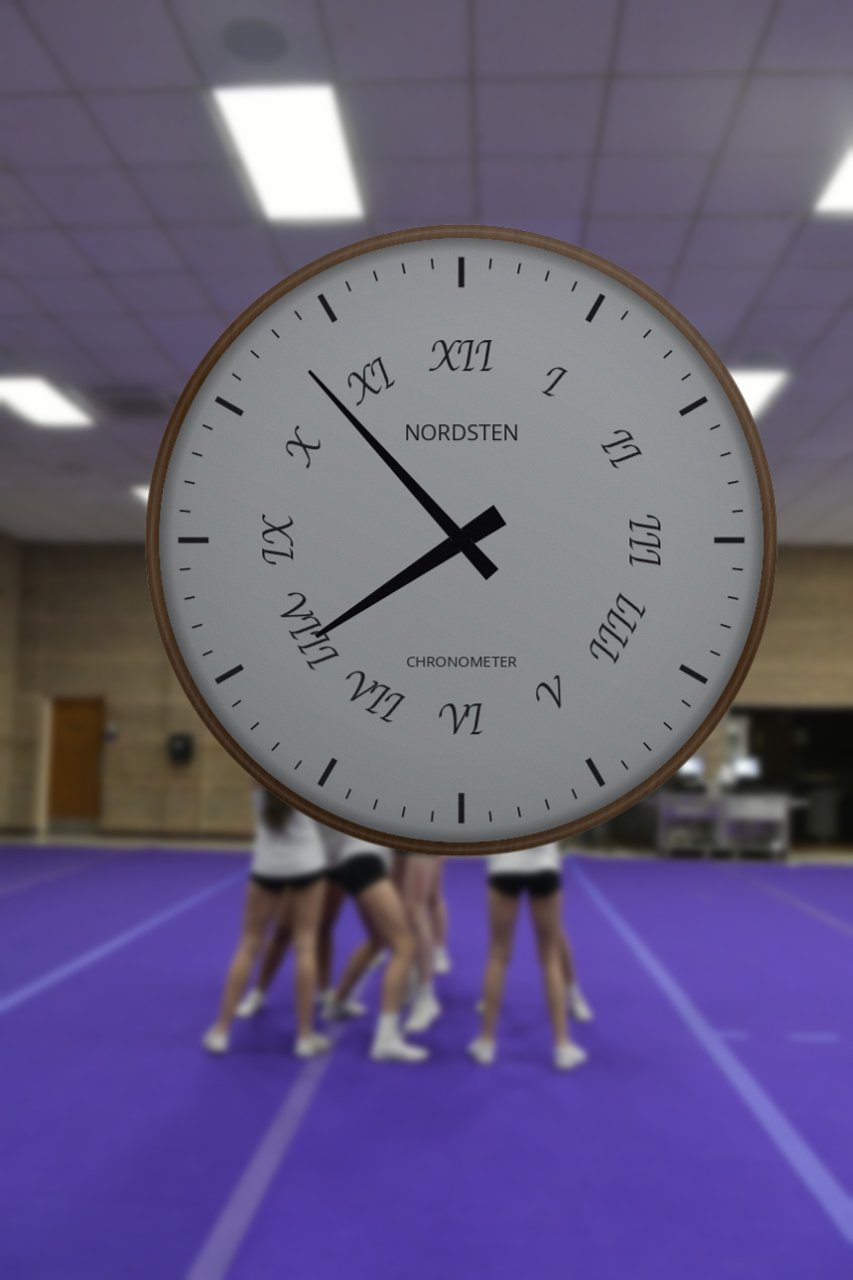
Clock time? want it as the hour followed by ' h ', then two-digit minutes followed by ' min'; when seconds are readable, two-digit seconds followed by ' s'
7 h 53 min
